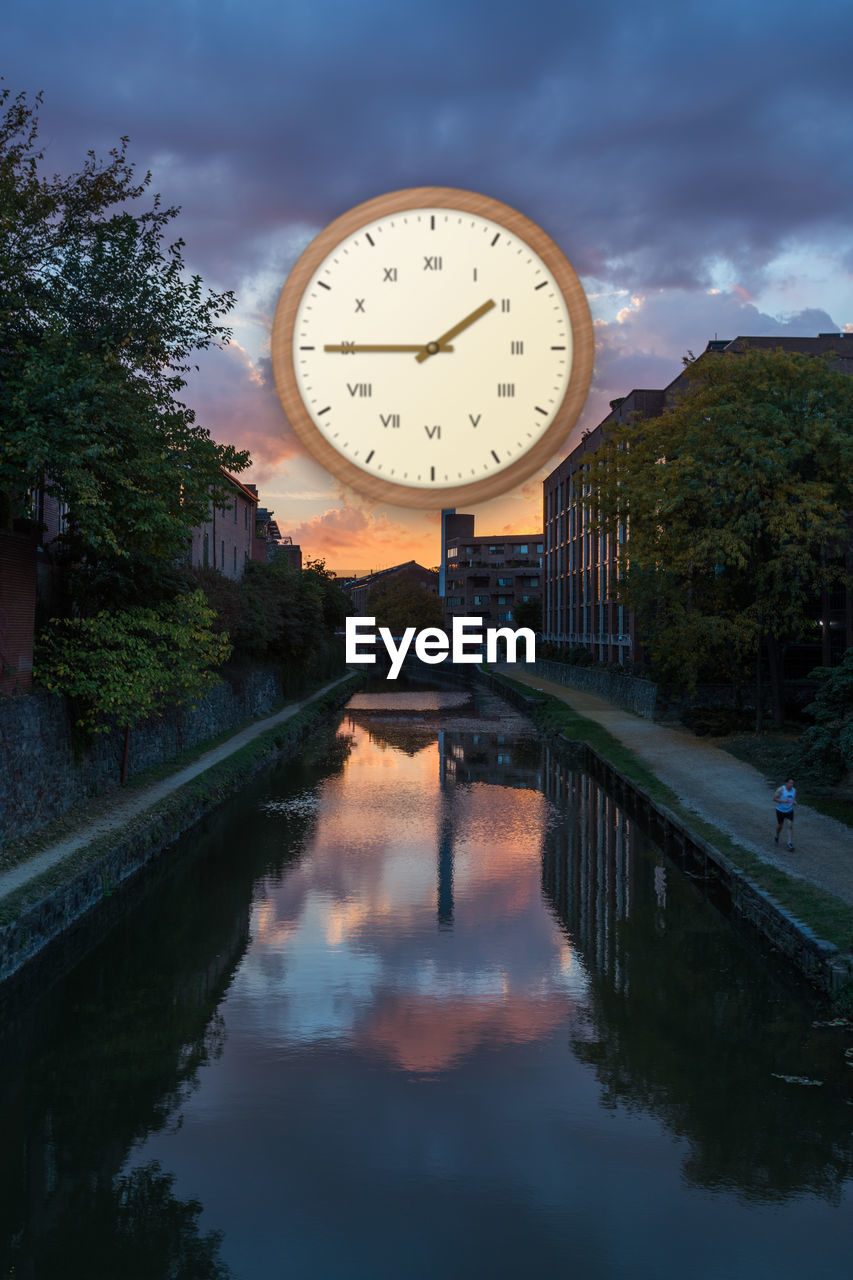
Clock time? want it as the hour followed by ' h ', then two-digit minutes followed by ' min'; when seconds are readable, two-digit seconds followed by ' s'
1 h 45 min
